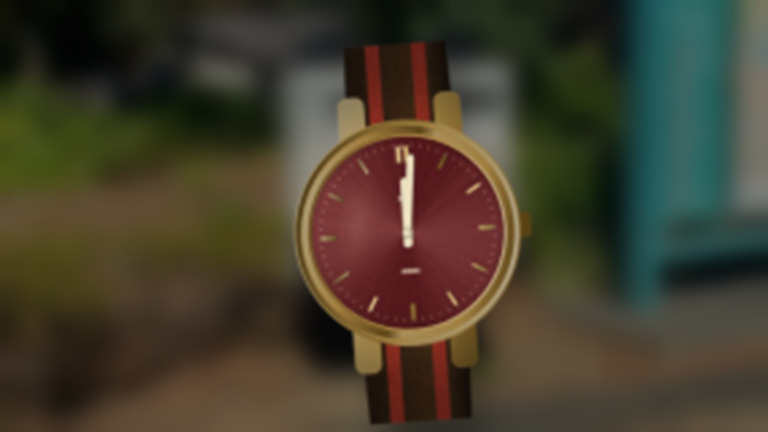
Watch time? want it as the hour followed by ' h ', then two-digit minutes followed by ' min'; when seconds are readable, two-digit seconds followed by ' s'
12 h 01 min
